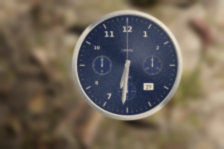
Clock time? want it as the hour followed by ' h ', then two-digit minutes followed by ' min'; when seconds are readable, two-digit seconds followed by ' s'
6 h 31 min
